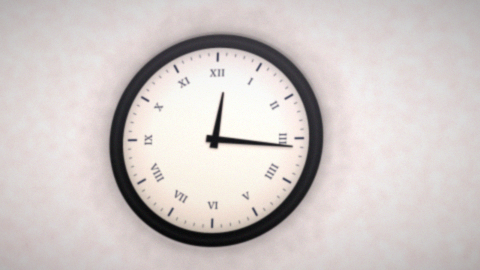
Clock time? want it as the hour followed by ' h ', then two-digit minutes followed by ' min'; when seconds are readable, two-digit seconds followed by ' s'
12 h 16 min
